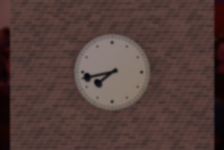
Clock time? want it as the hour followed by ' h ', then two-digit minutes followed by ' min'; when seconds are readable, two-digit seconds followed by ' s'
7 h 43 min
